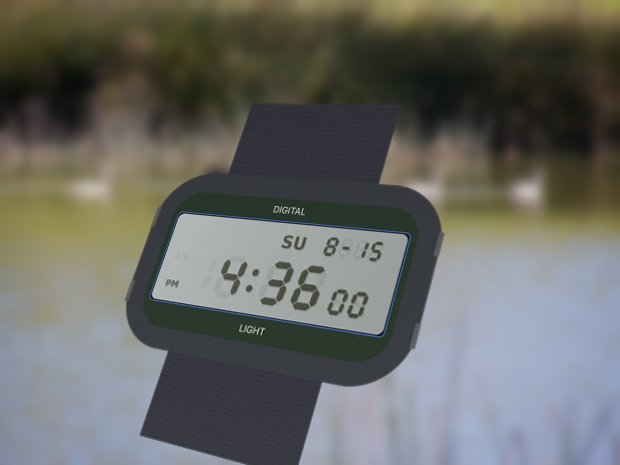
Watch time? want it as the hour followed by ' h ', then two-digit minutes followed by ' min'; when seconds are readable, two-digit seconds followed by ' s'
4 h 36 min 00 s
